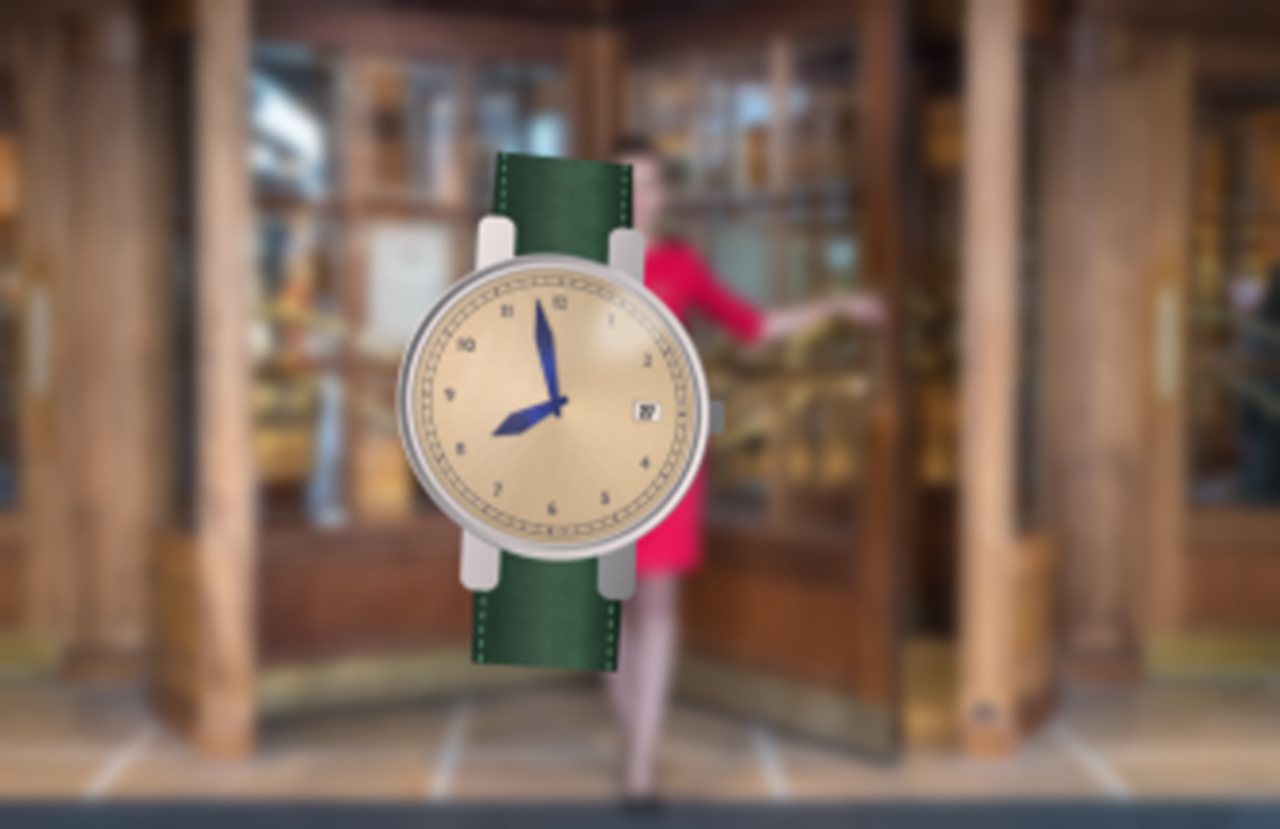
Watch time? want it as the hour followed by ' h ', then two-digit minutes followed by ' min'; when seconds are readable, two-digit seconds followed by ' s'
7 h 58 min
